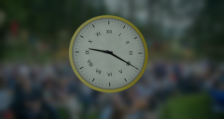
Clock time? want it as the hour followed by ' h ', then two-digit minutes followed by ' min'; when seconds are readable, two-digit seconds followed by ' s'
9 h 20 min
